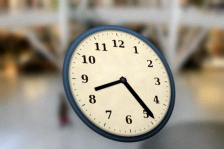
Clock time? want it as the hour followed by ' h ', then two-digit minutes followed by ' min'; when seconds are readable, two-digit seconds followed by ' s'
8 h 24 min
